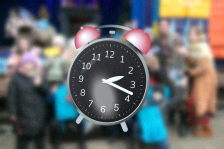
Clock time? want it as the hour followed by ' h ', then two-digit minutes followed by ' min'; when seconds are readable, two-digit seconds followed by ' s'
2 h 18 min
